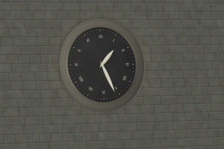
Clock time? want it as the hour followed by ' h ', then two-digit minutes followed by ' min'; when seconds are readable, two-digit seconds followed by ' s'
1 h 26 min
